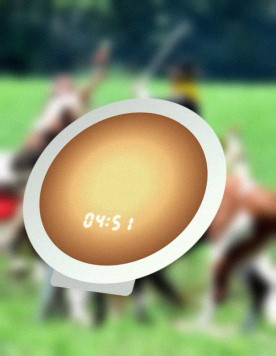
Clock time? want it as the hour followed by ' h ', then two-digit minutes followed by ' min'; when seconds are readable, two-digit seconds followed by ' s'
4 h 51 min
